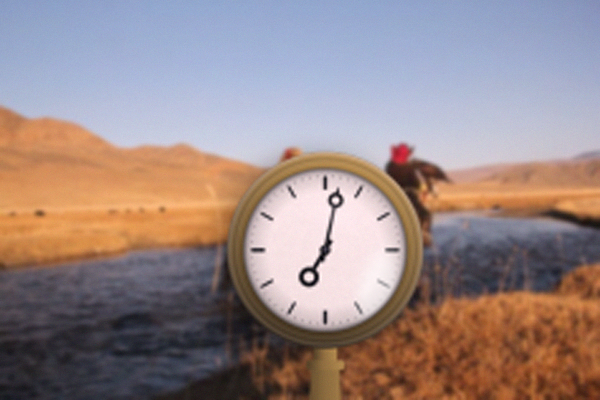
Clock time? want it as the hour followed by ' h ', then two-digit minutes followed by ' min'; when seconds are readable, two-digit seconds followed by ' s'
7 h 02 min
